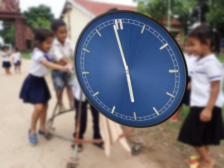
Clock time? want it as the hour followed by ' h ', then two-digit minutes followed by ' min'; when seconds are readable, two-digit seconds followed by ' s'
5 h 59 min
